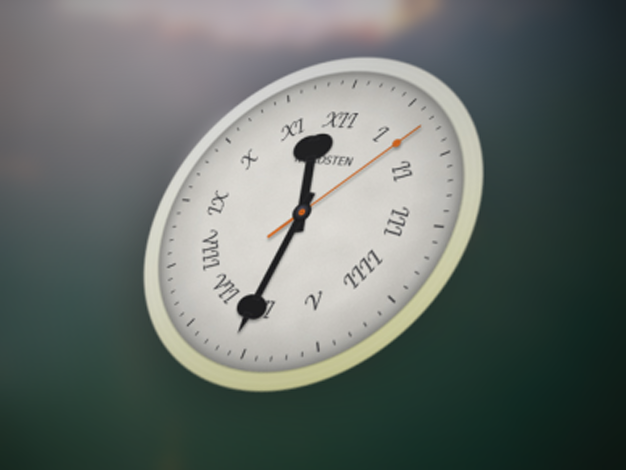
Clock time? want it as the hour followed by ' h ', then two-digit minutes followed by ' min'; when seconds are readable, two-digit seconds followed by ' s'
11 h 31 min 07 s
